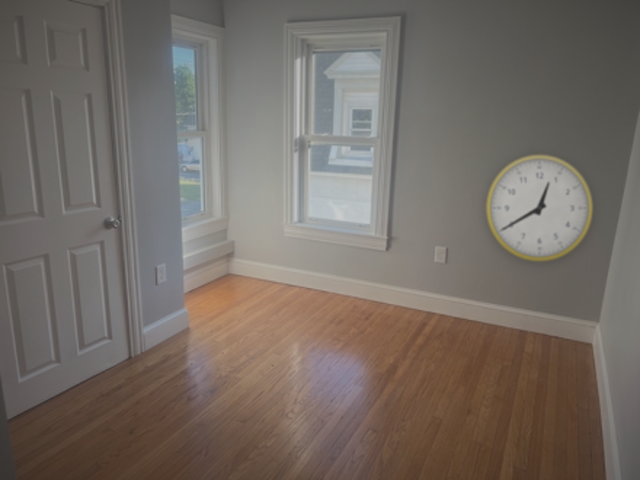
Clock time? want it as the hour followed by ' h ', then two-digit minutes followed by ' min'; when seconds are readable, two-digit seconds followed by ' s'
12 h 40 min
